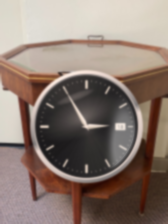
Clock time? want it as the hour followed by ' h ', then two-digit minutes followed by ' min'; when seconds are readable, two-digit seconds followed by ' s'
2 h 55 min
